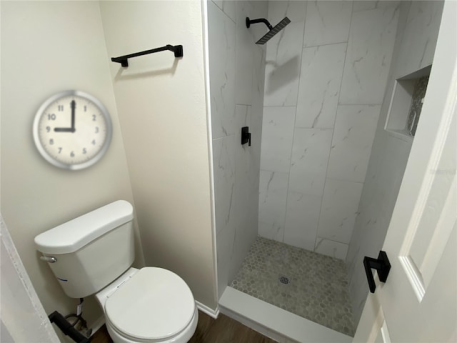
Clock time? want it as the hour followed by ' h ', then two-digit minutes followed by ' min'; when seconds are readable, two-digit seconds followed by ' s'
9 h 00 min
